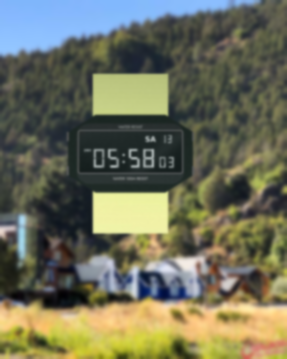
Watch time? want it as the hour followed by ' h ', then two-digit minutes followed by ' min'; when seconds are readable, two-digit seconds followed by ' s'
5 h 58 min
